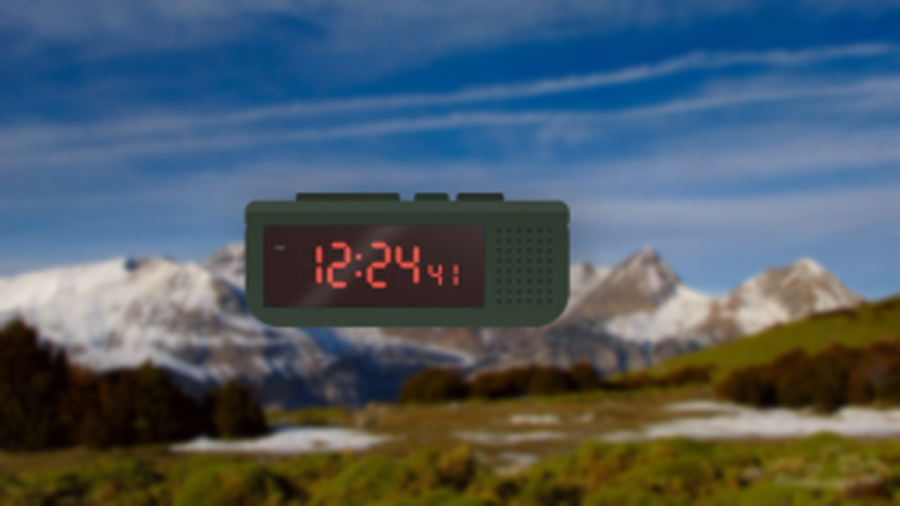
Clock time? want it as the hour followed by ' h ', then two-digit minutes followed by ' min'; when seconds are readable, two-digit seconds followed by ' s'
12 h 24 min 41 s
